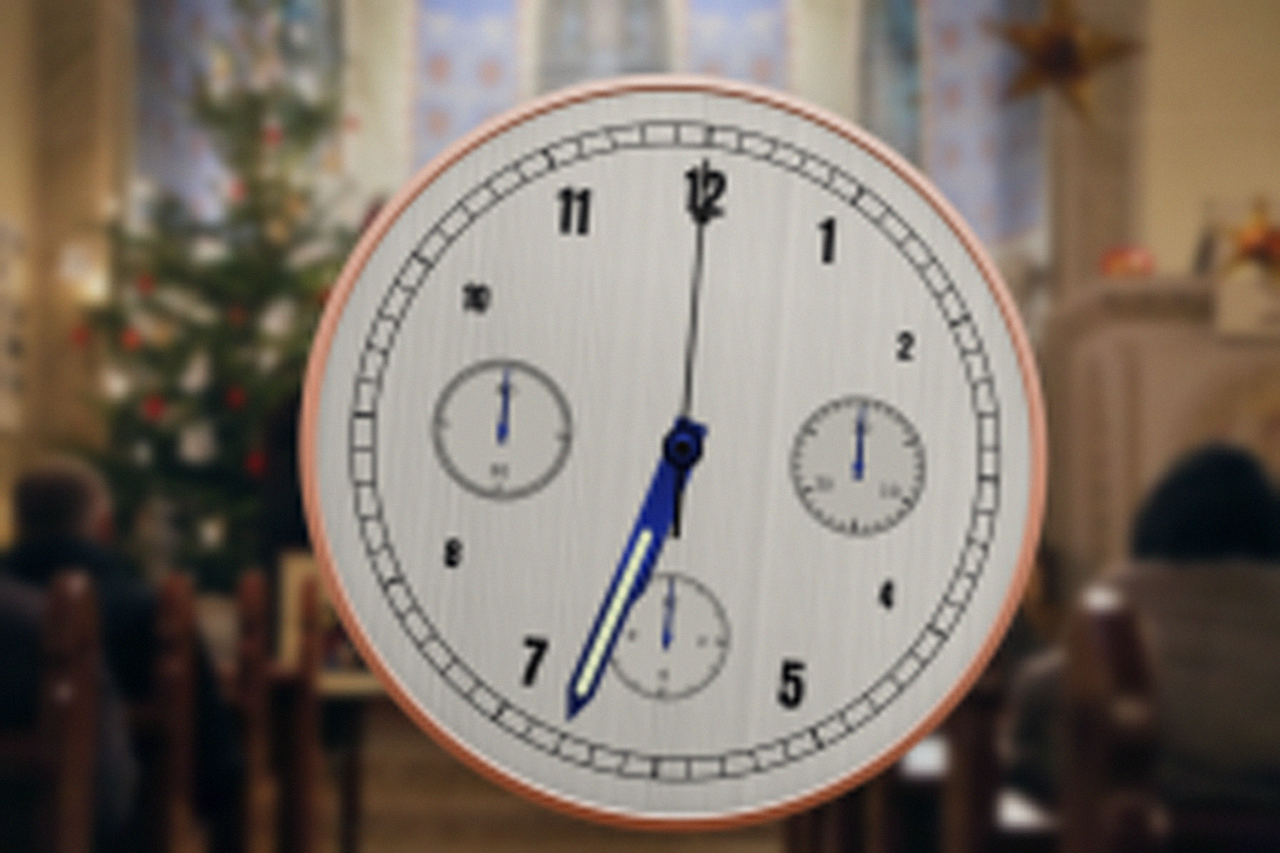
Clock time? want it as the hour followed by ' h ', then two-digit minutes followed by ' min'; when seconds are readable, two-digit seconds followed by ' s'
6 h 33 min
